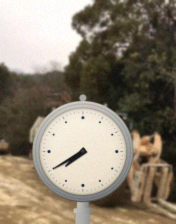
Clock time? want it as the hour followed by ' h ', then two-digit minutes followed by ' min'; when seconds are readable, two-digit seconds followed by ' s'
7 h 40 min
